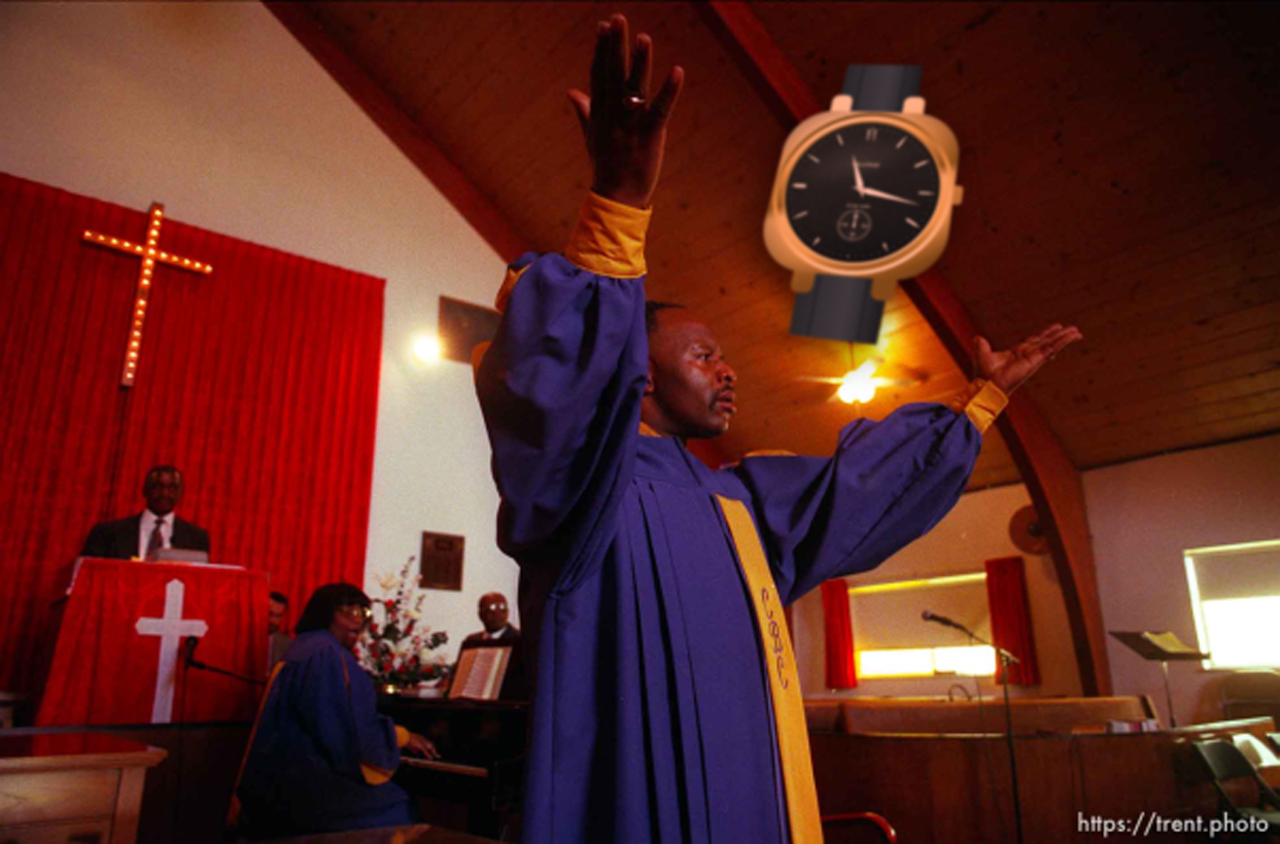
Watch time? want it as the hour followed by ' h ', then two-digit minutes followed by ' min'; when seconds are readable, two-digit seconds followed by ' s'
11 h 17 min
